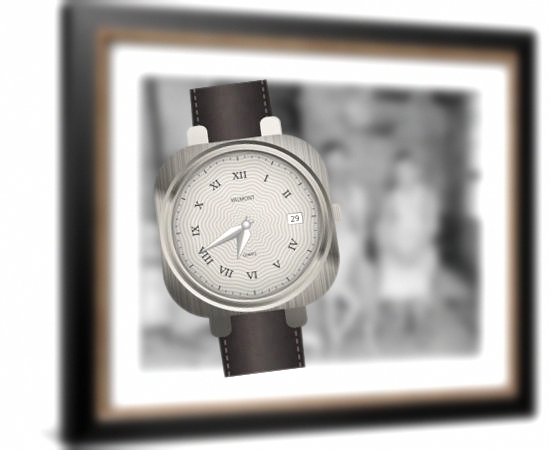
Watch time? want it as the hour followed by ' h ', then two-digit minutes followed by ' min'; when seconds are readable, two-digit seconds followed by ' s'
6 h 41 min
